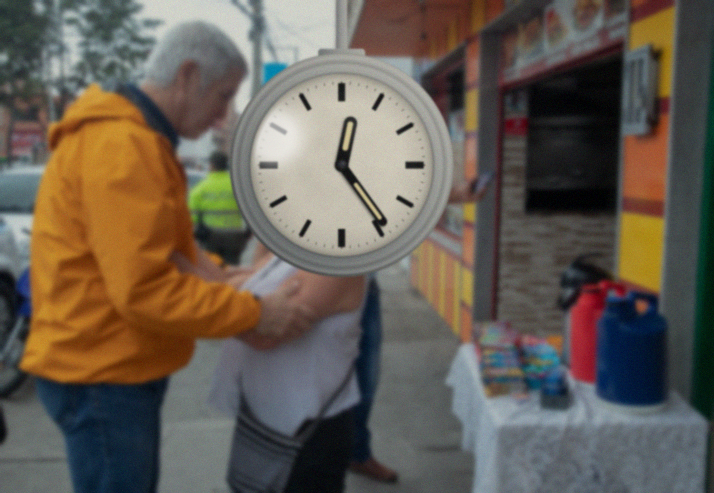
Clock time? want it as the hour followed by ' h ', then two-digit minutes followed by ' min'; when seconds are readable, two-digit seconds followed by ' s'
12 h 24 min
